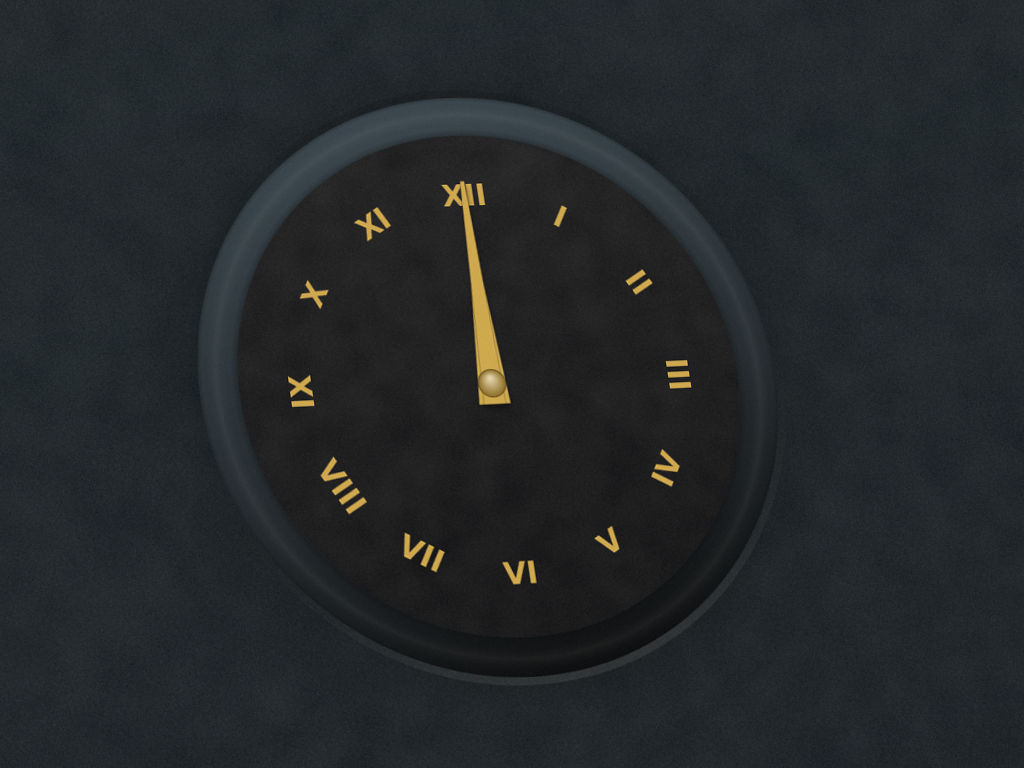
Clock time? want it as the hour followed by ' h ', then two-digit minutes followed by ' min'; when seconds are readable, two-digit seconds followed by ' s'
12 h 00 min
